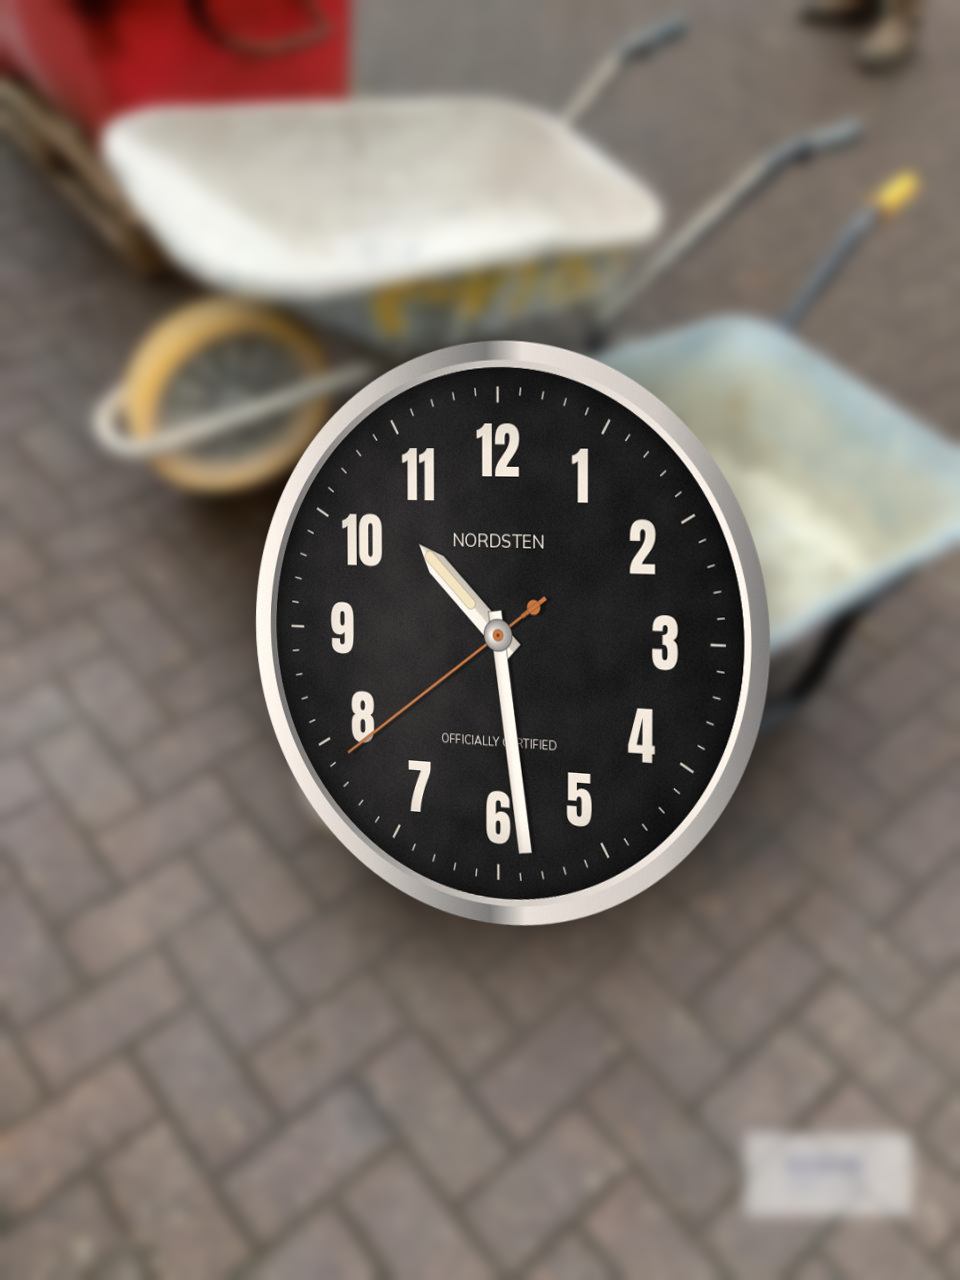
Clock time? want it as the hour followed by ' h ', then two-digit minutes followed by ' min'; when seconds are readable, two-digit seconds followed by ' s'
10 h 28 min 39 s
